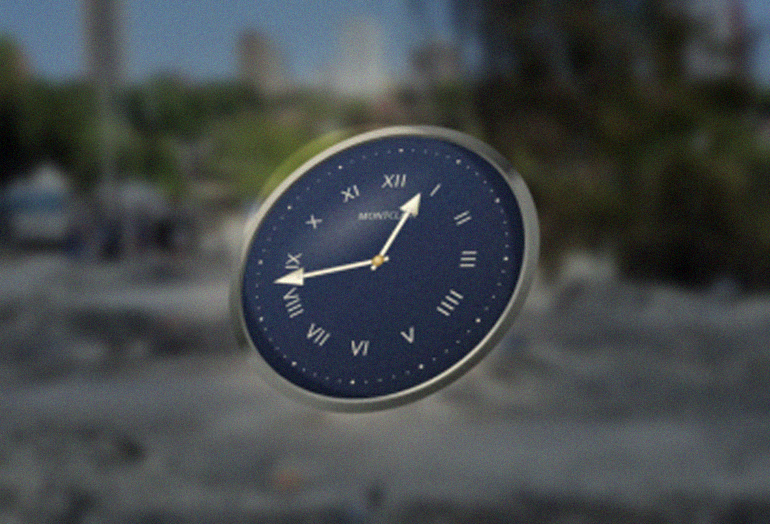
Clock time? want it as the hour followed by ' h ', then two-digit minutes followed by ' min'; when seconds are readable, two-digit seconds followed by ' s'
12 h 43 min
